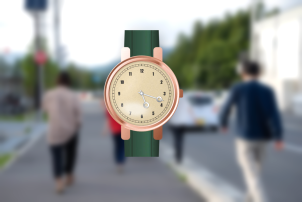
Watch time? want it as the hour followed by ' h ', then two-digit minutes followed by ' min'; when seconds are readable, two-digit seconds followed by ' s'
5 h 18 min
